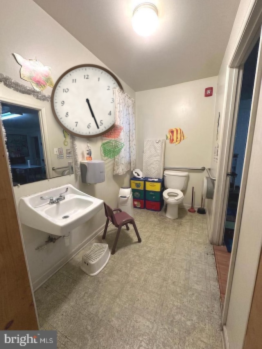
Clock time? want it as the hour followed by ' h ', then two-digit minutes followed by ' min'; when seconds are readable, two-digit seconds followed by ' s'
5 h 27 min
